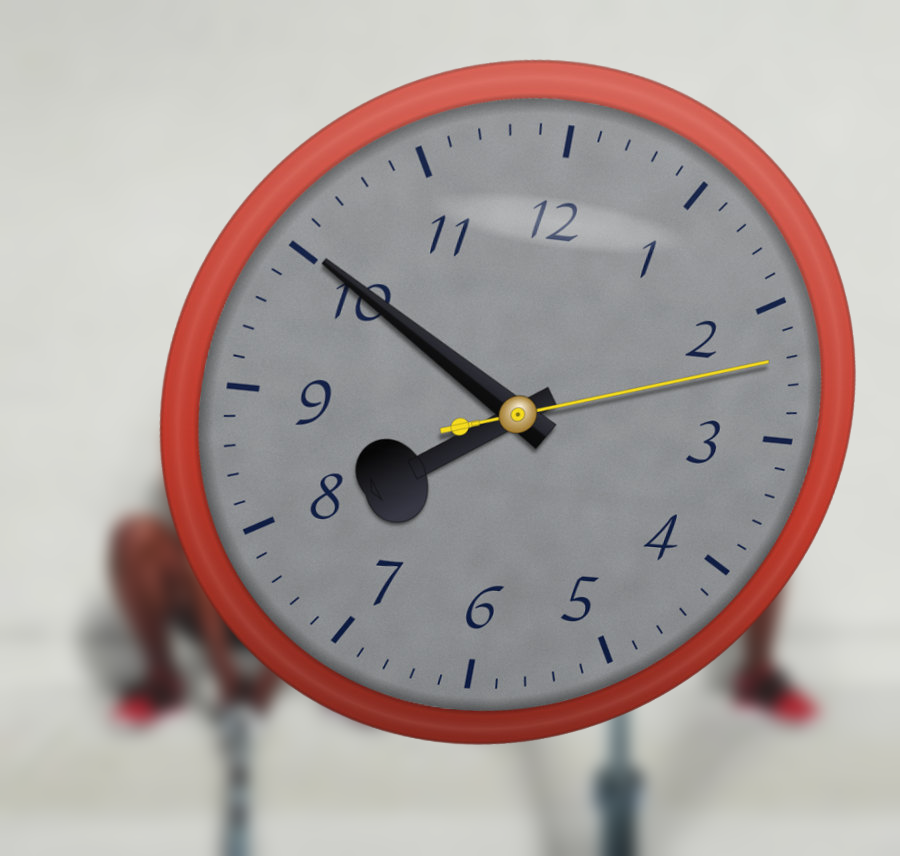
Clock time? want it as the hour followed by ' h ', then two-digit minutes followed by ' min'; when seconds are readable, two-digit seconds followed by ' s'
7 h 50 min 12 s
